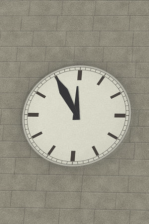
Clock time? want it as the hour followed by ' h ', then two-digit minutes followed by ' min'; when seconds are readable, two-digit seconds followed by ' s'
11 h 55 min
